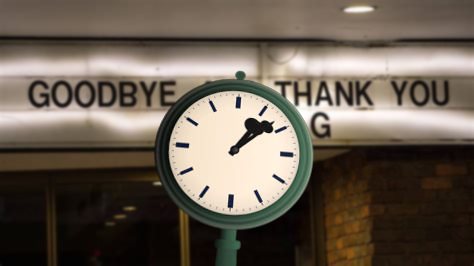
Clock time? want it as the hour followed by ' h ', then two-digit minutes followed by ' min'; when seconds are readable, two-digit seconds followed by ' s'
1 h 08 min
